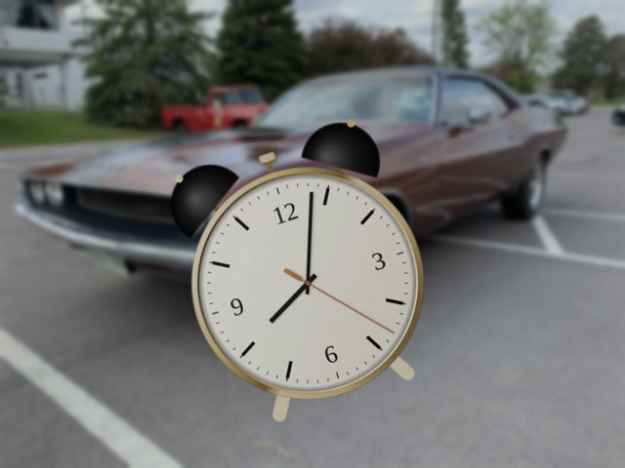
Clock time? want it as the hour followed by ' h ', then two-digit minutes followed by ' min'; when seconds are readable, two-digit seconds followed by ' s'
8 h 03 min 23 s
